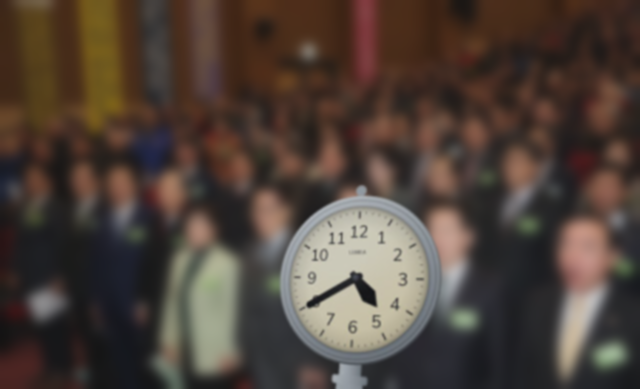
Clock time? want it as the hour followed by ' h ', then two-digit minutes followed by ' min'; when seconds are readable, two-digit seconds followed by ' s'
4 h 40 min
